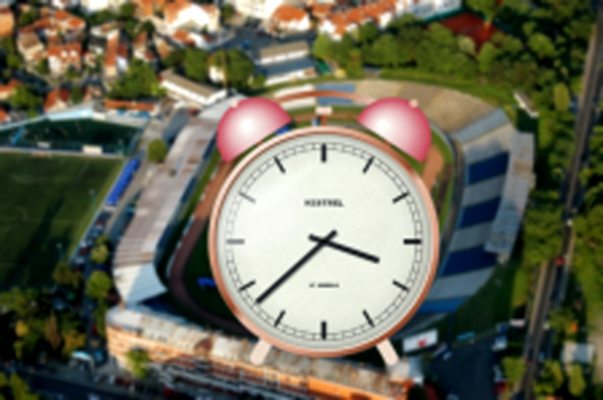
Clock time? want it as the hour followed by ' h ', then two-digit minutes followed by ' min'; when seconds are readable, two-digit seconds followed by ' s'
3 h 38 min
